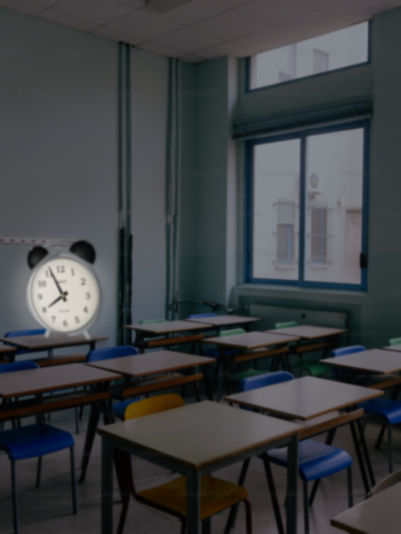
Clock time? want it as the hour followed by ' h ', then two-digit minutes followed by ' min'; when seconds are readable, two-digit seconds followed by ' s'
7 h 56 min
